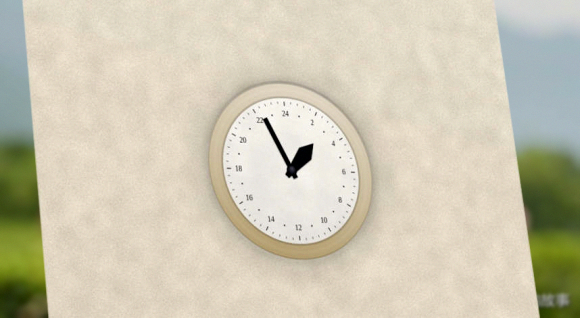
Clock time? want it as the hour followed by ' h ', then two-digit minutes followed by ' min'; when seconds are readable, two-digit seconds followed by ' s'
2 h 56 min
